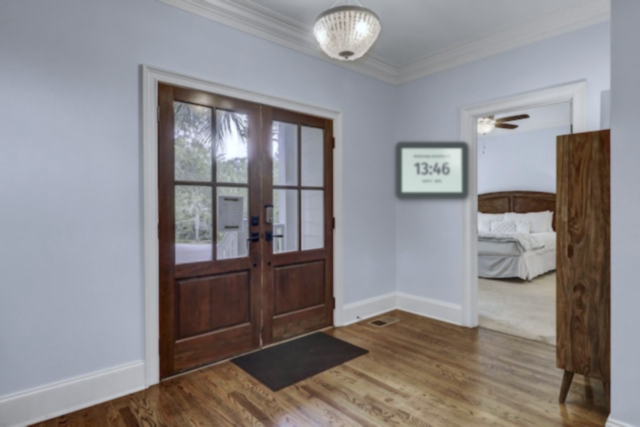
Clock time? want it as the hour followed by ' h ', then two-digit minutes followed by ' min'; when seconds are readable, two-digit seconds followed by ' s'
13 h 46 min
